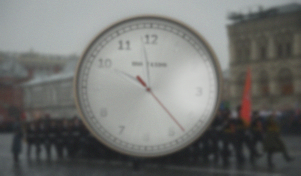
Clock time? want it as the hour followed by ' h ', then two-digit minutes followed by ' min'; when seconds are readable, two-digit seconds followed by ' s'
9 h 58 min 23 s
